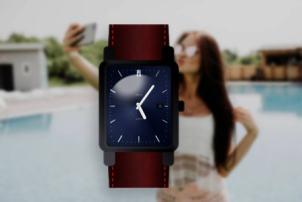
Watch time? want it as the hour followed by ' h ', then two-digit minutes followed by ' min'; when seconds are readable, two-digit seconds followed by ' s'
5 h 06 min
